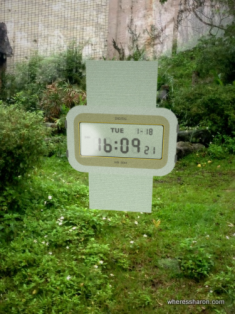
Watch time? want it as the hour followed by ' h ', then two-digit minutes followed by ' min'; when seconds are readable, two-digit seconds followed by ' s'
16 h 09 min 21 s
